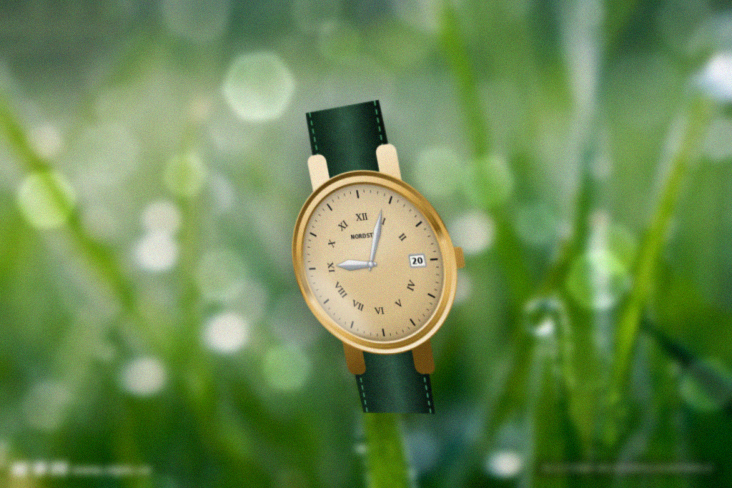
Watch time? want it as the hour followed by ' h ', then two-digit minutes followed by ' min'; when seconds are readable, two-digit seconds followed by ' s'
9 h 04 min
